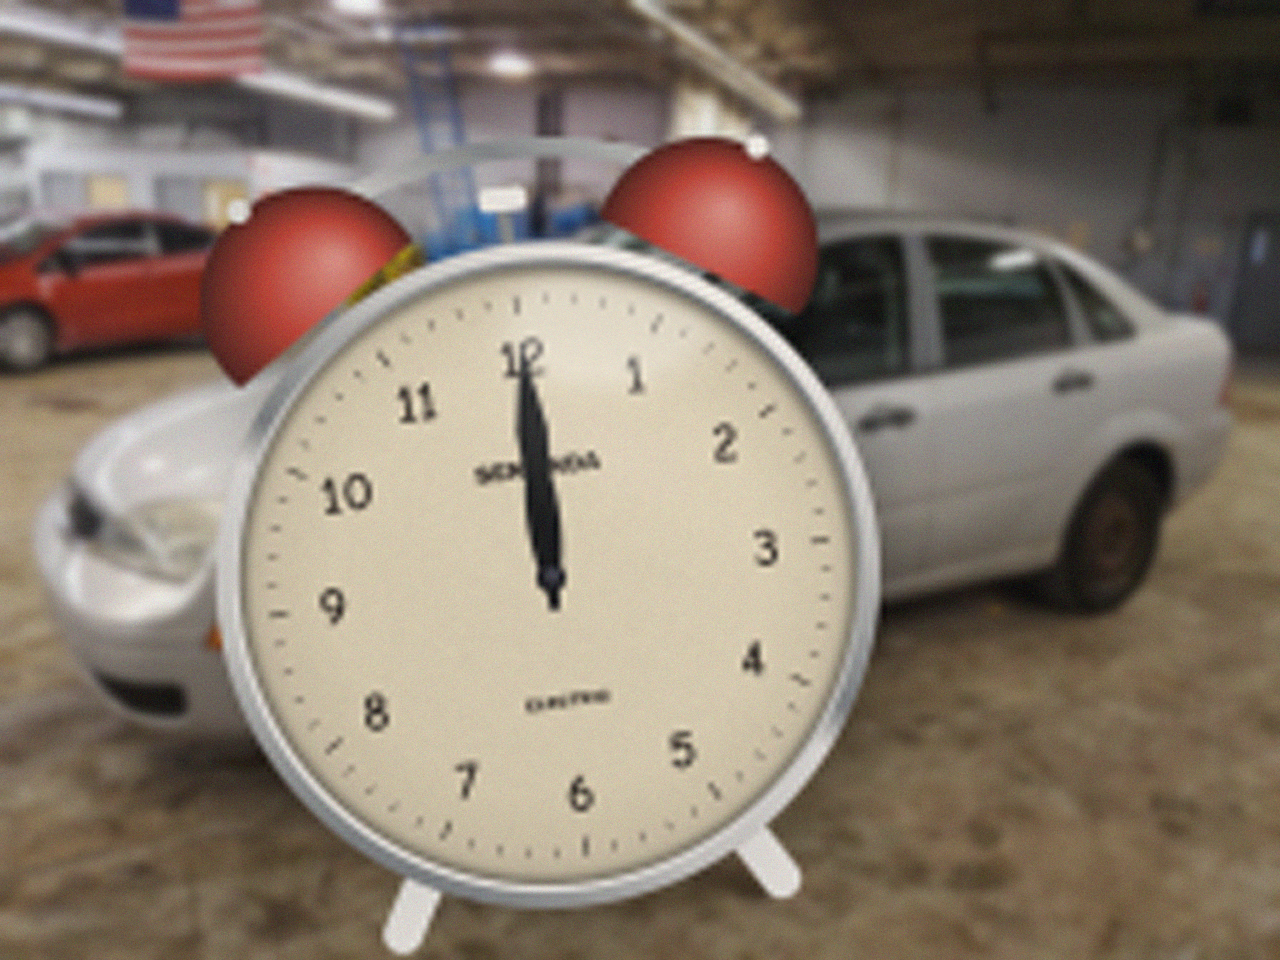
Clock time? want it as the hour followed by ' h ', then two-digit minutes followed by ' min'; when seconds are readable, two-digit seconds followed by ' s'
12 h 00 min
